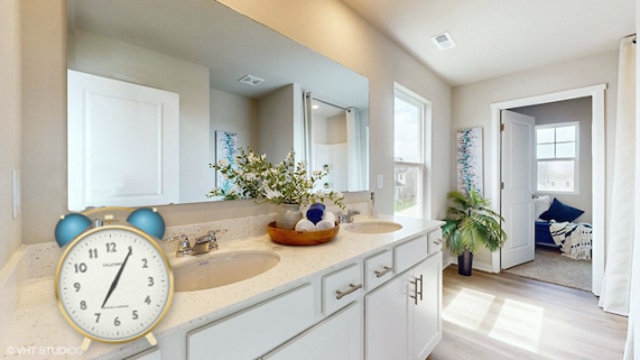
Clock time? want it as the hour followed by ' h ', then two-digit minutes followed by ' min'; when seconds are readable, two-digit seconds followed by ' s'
7 h 05 min
